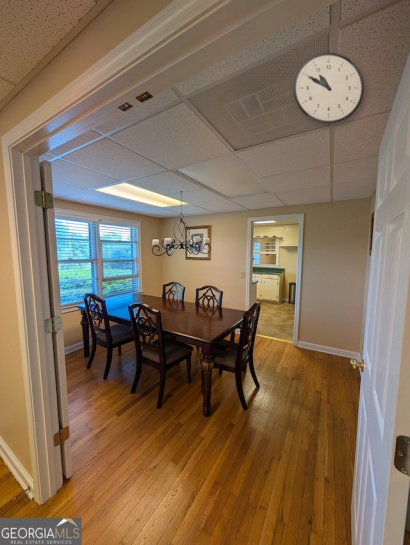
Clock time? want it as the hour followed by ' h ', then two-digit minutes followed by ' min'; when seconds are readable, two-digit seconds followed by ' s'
10 h 50 min
